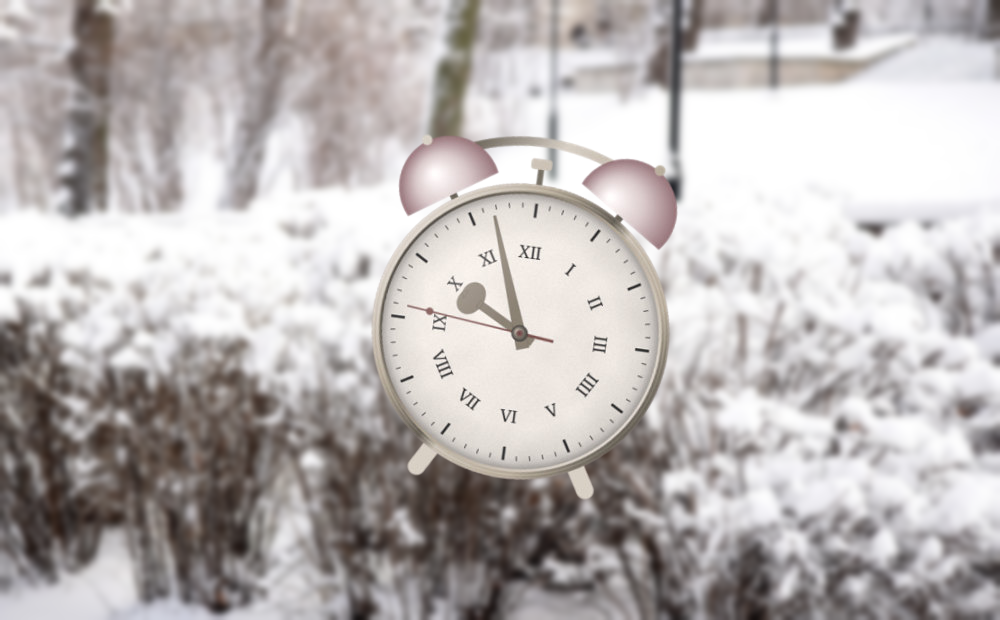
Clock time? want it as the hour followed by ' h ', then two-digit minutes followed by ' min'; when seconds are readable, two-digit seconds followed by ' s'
9 h 56 min 46 s
